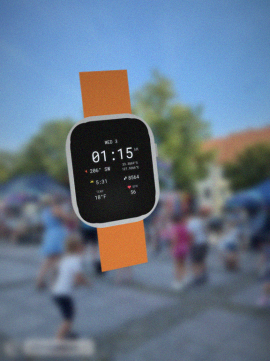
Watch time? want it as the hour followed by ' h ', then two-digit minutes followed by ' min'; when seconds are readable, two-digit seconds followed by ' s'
1 h 15 min
